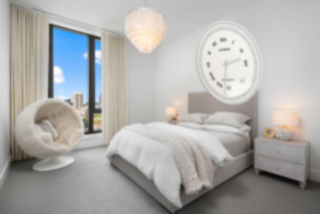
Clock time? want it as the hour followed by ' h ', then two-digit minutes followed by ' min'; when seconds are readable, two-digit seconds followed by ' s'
2 h 32 min
